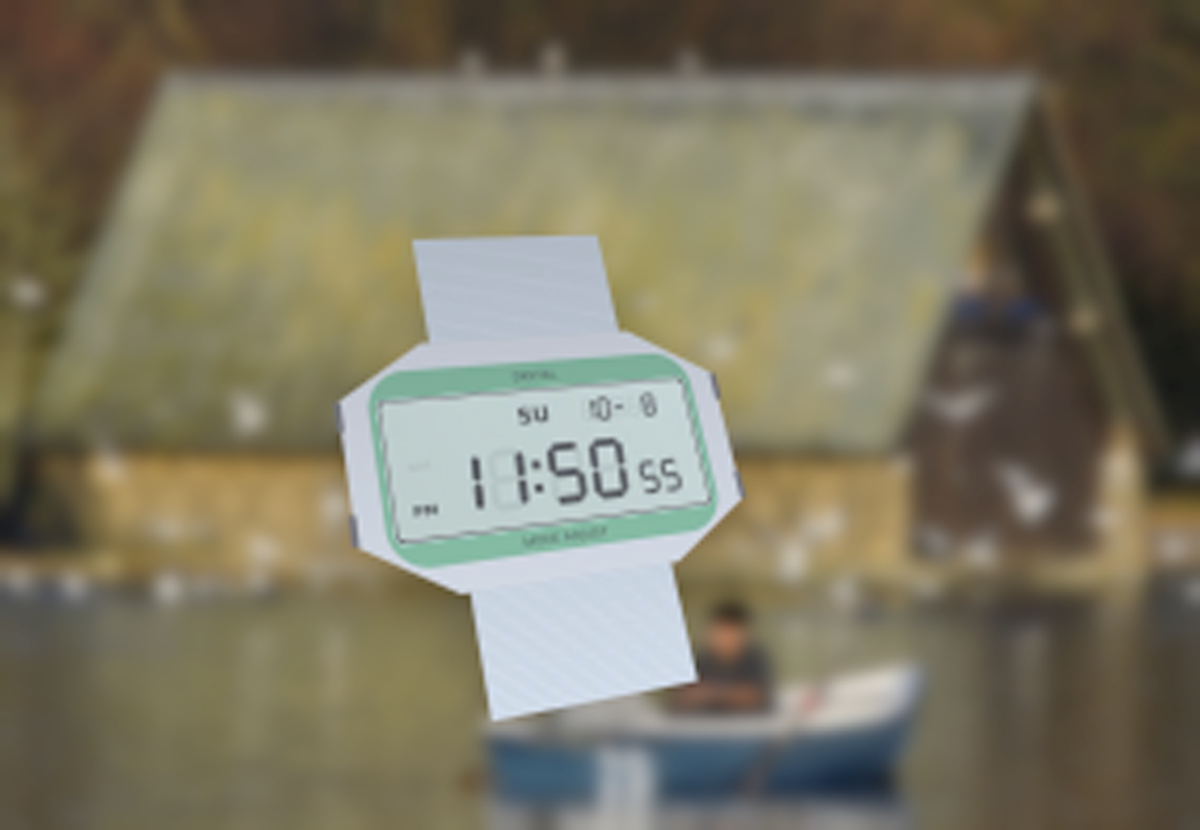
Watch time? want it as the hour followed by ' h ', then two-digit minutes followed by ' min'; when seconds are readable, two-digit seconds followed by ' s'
11 h 50 min 55 s
